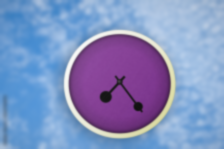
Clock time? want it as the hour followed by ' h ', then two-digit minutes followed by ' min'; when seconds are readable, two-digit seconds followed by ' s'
7 h 24 min
